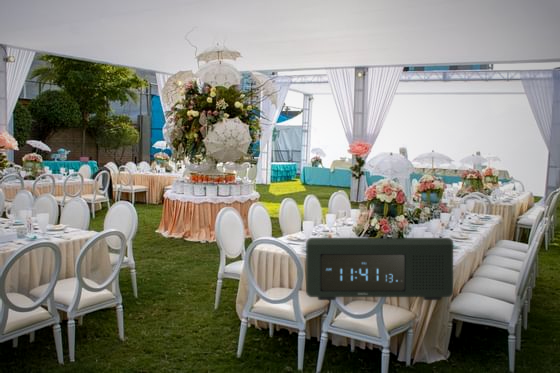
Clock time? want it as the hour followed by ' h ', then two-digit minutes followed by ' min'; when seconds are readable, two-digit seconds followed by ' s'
11 h 41 min
